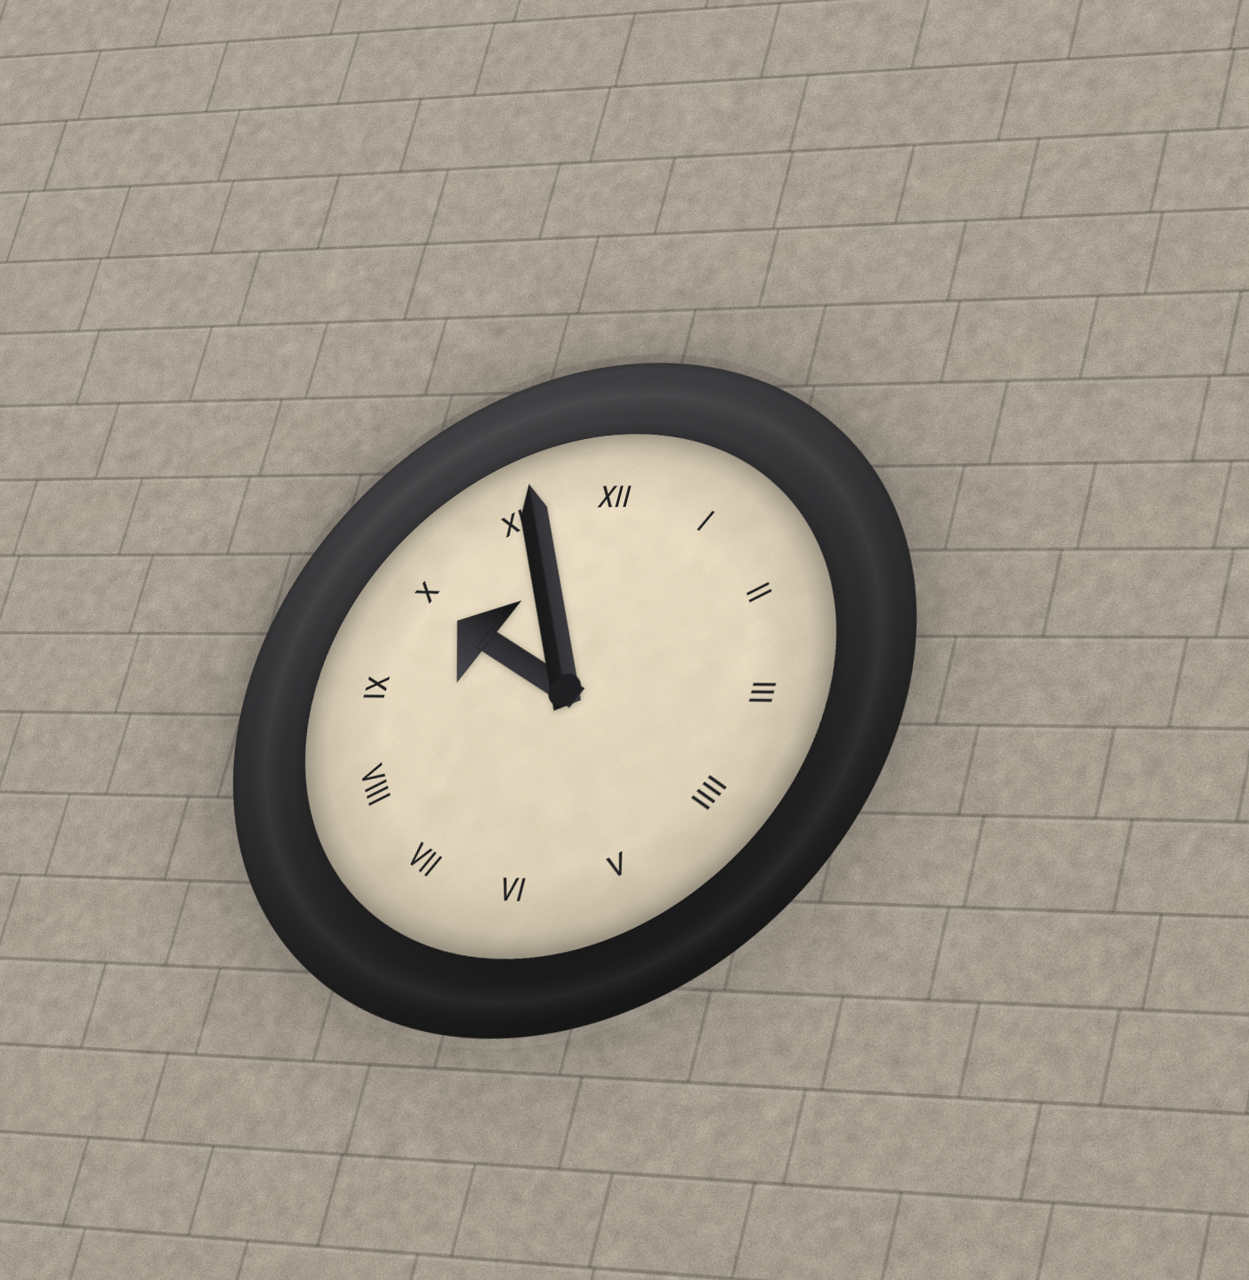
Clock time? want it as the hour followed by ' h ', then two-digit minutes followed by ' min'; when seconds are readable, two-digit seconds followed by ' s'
9 h 56 min
